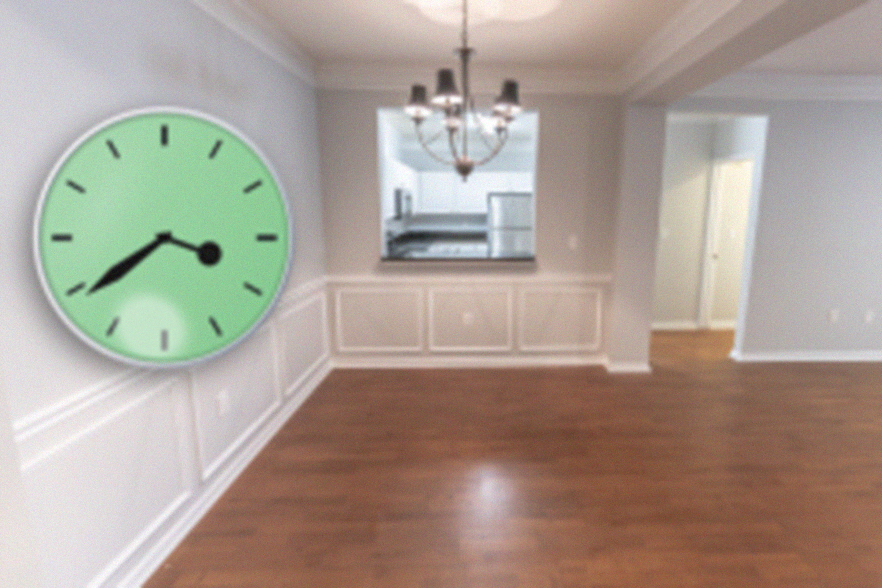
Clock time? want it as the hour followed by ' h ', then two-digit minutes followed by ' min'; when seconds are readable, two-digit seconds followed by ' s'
3 h 39 min
